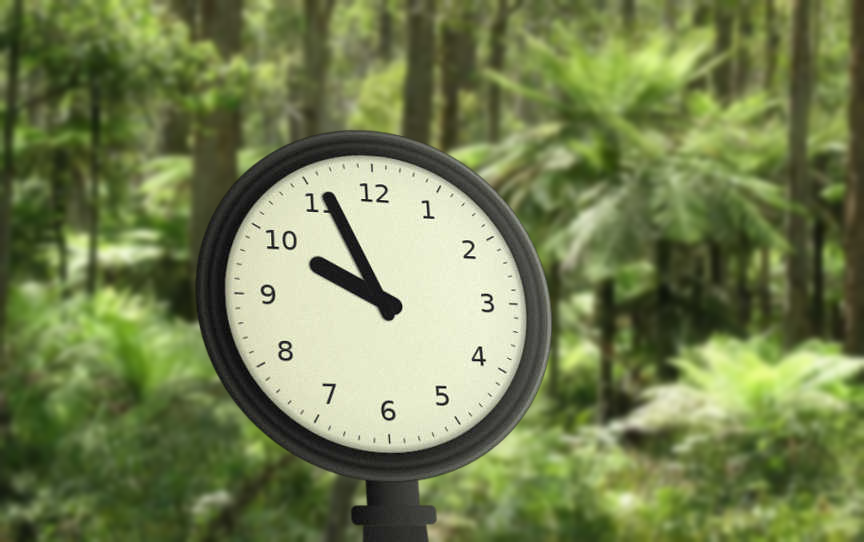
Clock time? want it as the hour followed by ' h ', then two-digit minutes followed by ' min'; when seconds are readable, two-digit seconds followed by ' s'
9 h 56 min
